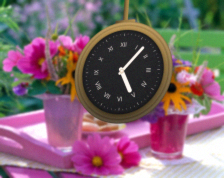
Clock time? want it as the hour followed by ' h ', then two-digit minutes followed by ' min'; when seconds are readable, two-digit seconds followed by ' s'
5 h 07 min
